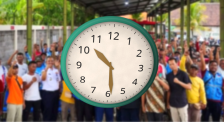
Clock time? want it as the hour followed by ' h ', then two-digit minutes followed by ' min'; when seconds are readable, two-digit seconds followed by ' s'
10 h 29 min
